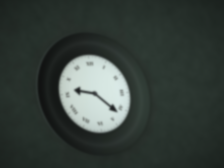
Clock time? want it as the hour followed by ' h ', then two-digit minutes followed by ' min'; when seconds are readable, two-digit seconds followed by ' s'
9 h 22 min
